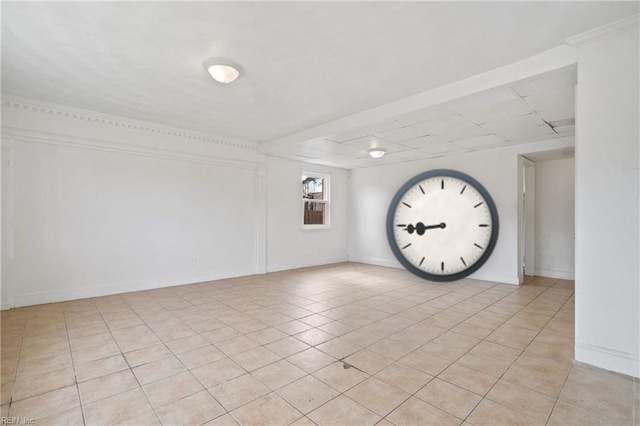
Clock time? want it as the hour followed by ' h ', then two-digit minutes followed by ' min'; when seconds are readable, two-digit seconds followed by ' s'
8 h 44 min
